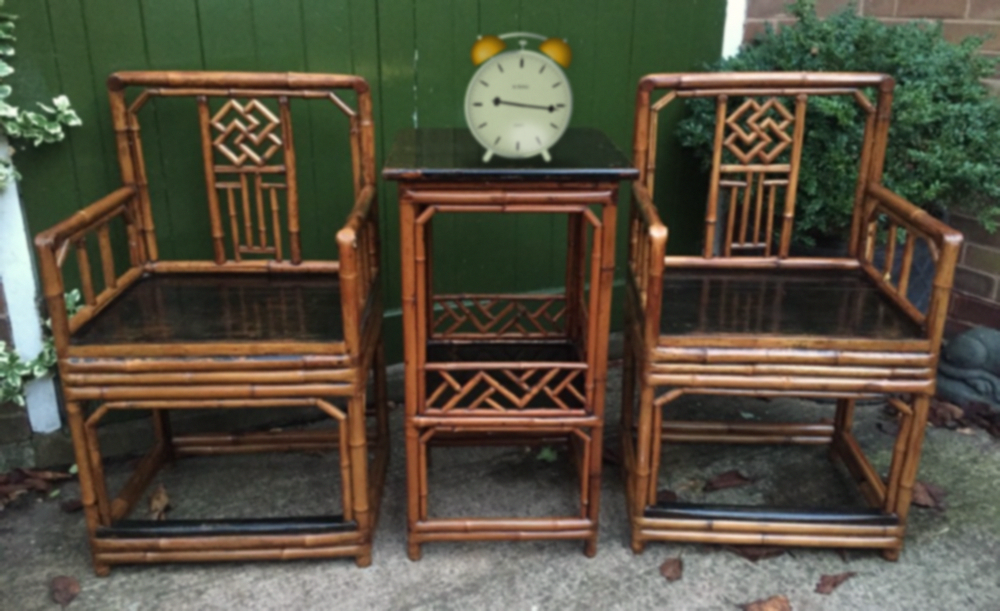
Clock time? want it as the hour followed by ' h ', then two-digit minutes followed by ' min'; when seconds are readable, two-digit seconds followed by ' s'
9 h 16 min
